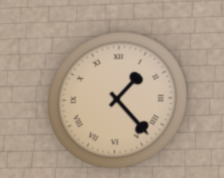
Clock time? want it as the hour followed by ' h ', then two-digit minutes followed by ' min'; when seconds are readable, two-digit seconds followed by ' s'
1 h 23 min
